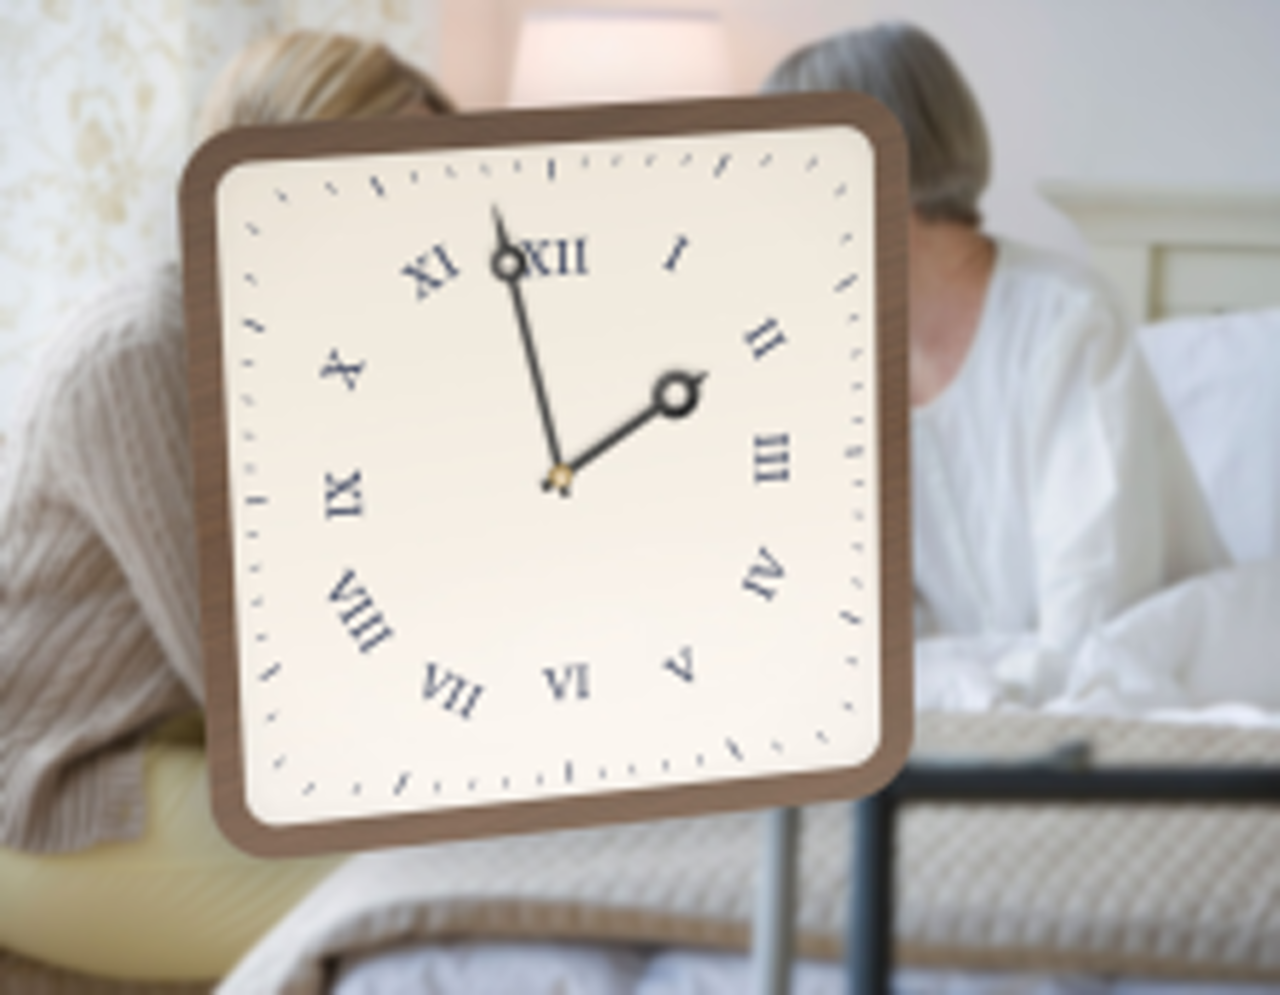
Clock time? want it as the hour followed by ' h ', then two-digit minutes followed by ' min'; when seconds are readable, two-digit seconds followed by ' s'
1 h 58 min
